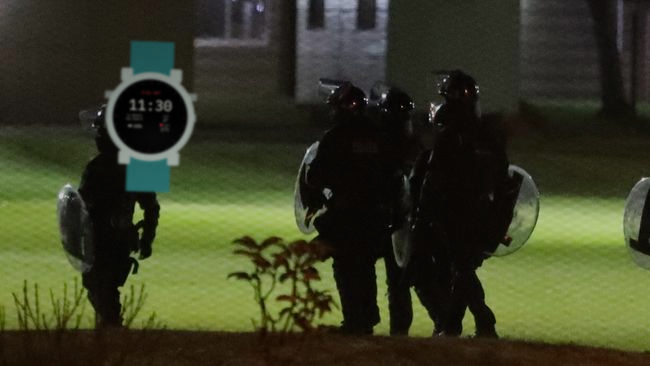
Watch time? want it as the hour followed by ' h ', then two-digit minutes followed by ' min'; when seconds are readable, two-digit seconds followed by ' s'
11 h 30 min
